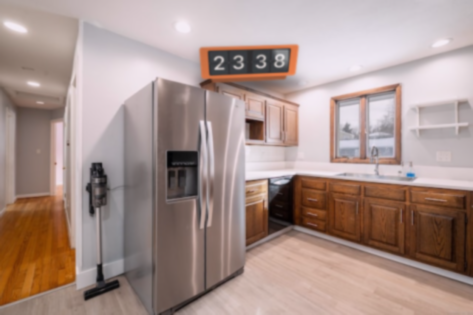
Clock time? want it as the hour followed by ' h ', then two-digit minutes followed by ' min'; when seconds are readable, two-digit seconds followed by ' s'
23 h 38 min
